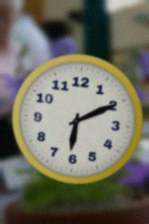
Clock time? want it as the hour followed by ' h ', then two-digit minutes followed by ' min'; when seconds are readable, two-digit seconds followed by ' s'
6 h 10 min
